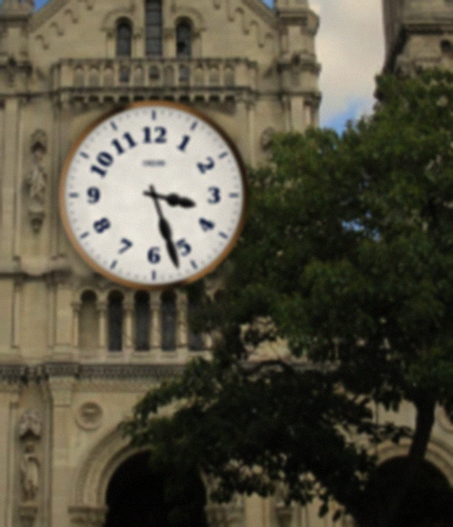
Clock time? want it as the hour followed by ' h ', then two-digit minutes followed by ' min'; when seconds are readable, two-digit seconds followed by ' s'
3 h 27 min
